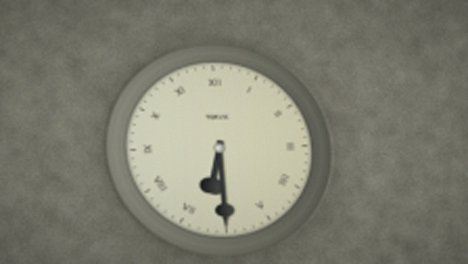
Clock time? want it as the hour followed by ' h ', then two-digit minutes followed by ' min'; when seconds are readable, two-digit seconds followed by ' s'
6 h 30 min
